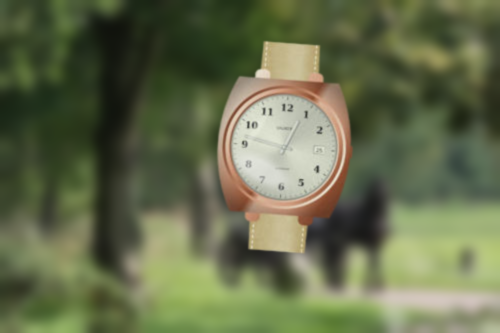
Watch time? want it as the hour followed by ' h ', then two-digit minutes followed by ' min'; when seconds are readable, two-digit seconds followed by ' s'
12 h 47 min
